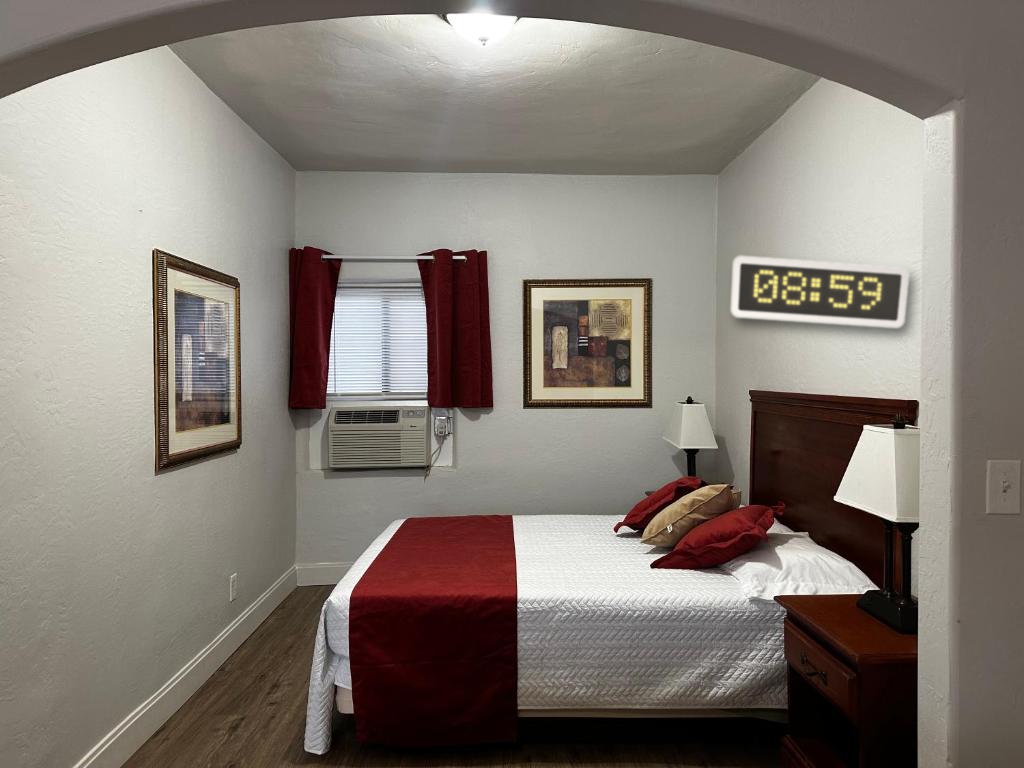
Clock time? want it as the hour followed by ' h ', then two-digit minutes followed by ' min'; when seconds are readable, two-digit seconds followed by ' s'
8 h 59 min
